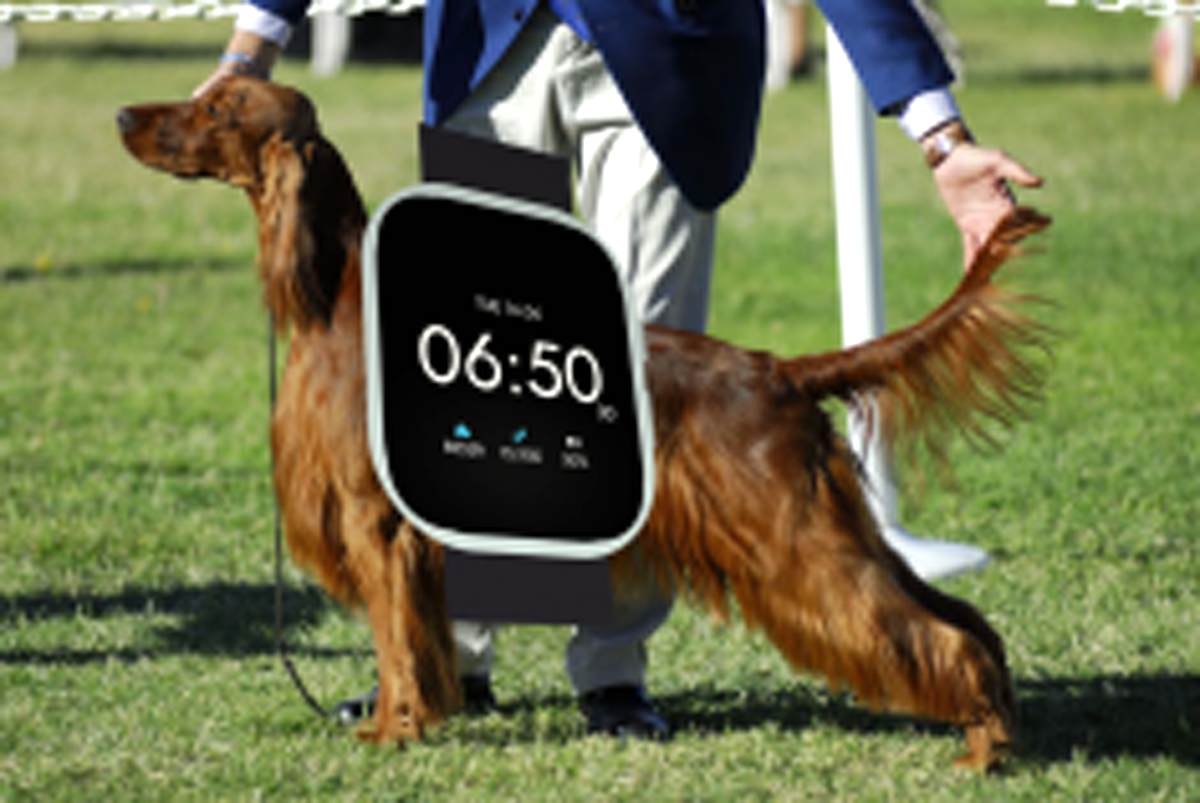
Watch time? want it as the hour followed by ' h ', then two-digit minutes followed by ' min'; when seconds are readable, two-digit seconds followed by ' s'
6 h 50 min
